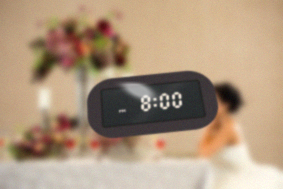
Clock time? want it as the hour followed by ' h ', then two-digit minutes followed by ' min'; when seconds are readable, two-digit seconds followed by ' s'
8 h 00 min
